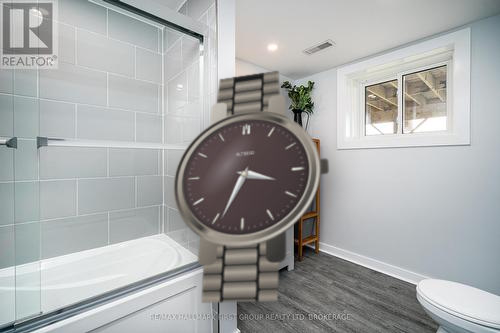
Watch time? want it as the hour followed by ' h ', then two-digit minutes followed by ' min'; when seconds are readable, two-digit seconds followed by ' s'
3 h 34 min
